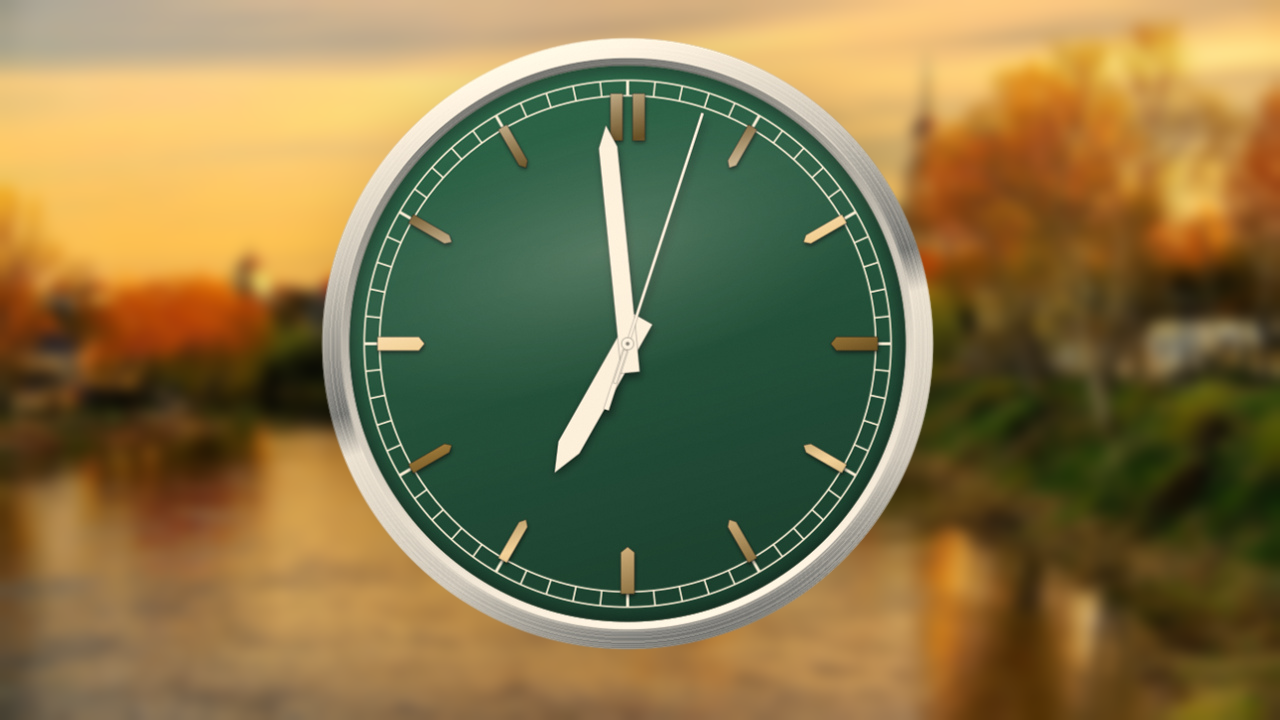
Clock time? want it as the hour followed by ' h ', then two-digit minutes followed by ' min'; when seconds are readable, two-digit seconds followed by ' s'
6 h 59 min 03 s
